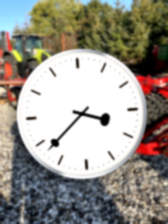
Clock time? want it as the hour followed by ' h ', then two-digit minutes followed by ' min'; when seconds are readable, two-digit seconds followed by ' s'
3 h 38 min
